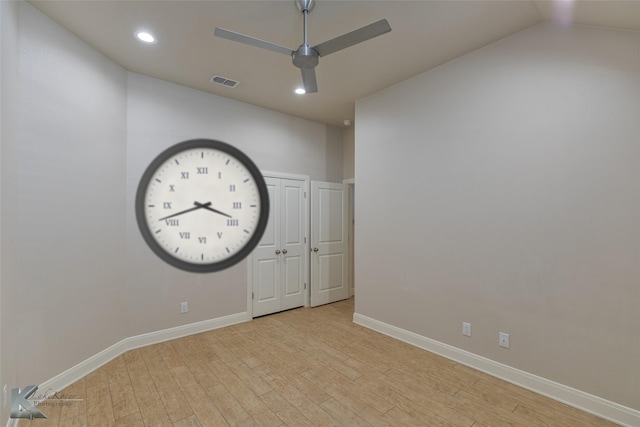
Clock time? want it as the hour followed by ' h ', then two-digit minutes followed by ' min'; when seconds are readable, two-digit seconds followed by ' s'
3 h 42 min
